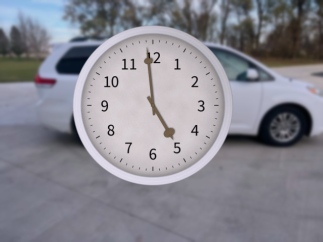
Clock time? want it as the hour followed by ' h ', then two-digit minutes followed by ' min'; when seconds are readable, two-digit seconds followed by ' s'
4 h 59 min
